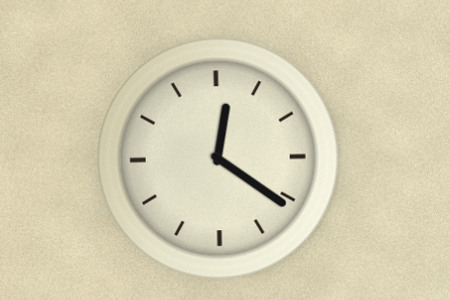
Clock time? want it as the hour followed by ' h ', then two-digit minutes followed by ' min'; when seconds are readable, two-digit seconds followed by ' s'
12 h 21 min
